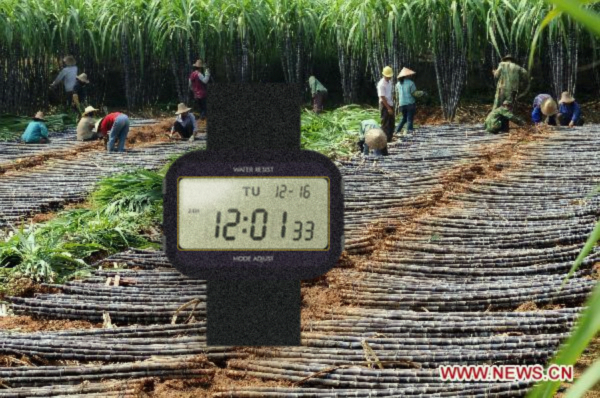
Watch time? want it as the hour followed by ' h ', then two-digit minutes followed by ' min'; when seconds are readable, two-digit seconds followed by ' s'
12 h 01 min 33 s
